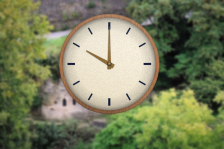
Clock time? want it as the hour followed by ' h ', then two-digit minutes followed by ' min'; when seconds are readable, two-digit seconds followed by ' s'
10 h 00 min
